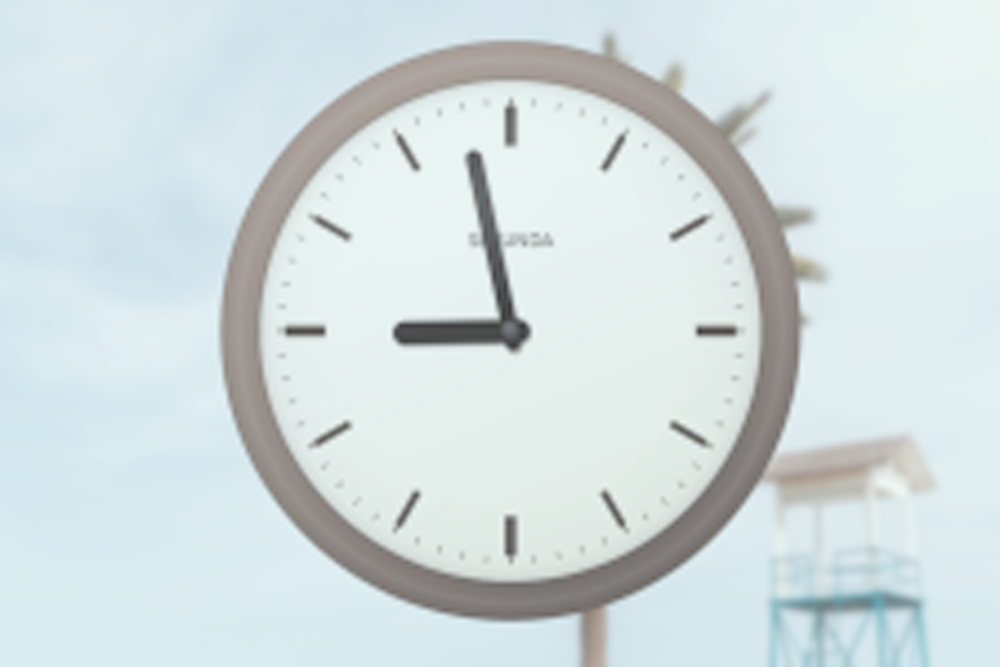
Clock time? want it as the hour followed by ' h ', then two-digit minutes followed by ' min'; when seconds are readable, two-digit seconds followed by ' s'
8 h 58 min
